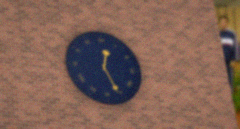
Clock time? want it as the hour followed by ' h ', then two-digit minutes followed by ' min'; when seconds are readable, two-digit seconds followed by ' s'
12 h 26 min
